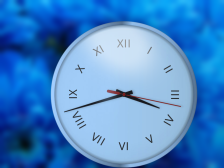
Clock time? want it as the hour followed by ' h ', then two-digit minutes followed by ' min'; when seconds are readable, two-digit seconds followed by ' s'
3 h 42 min 17 s
